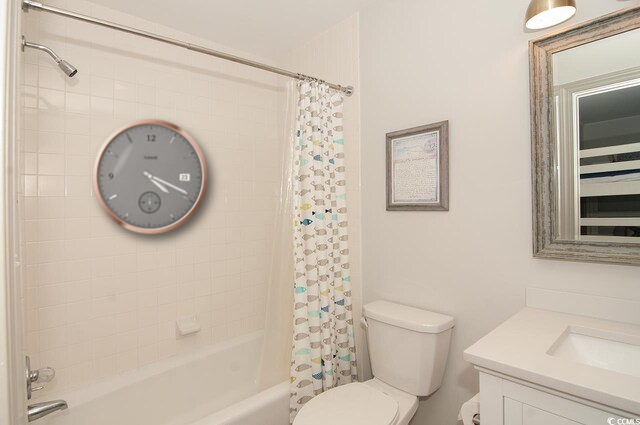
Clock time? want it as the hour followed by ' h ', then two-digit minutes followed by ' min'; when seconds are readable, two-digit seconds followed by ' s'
4 h 19 min
